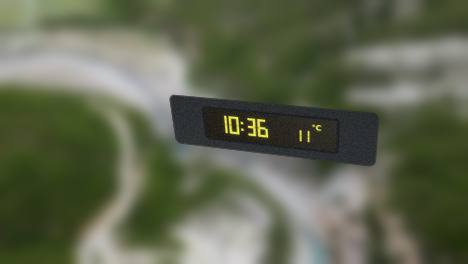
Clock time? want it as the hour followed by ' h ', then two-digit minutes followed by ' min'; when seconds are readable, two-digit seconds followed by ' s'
10 h 36 min
